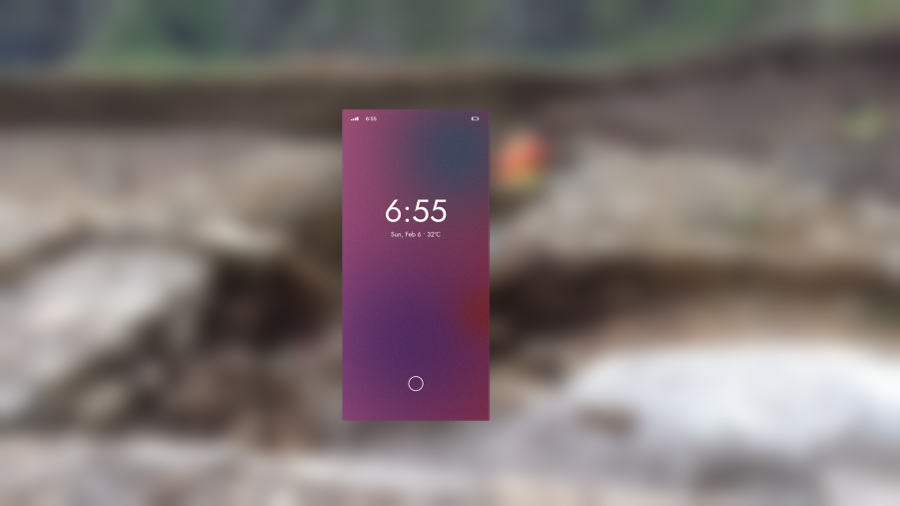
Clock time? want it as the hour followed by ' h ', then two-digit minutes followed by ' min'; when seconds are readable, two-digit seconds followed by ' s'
6 h 55 min
